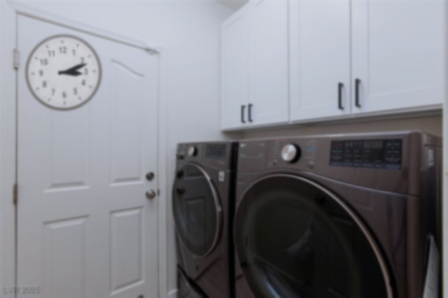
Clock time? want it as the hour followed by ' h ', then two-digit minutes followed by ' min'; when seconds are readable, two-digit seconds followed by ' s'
3 h 12 min
